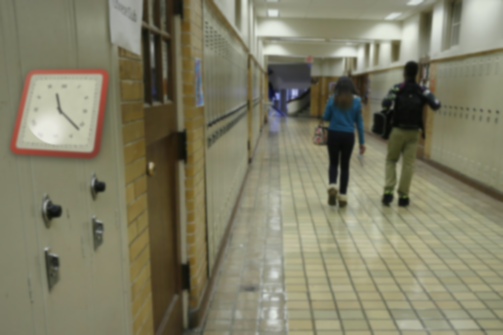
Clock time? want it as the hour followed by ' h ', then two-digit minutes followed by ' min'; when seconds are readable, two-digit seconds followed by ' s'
11 h 22 min
